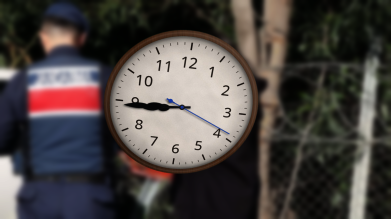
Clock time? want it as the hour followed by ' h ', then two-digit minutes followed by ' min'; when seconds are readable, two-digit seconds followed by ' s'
8 h 44 min 19 s
